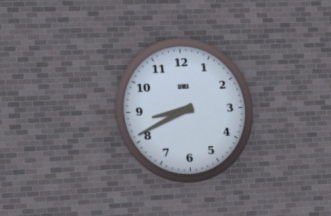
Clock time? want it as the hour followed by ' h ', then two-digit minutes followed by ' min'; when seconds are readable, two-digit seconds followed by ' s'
8 h 41 min
